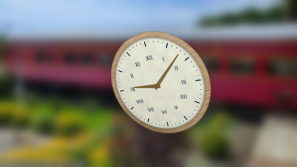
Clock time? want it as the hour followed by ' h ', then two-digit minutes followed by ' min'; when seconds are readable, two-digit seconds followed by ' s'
9 h 08 min
